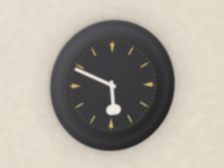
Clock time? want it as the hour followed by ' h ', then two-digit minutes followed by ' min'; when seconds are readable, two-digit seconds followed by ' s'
5 h 49 min
